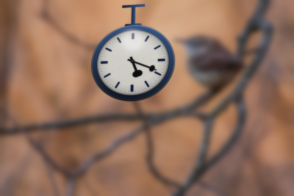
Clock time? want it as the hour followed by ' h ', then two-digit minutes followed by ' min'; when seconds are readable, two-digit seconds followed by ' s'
5 h 19 min
